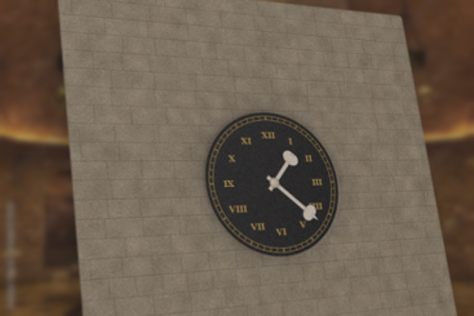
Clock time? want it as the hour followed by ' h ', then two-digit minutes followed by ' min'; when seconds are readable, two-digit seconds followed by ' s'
1 h 22 min
